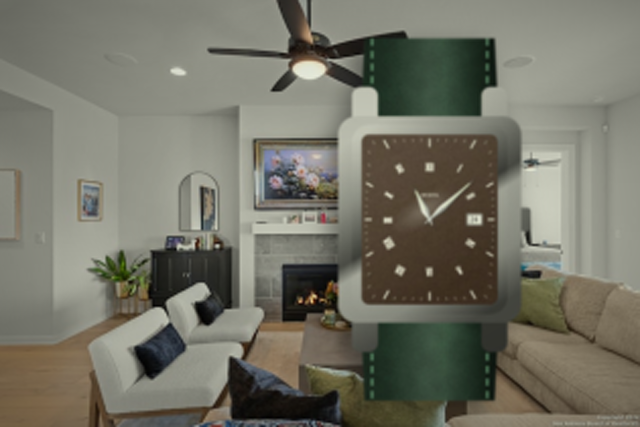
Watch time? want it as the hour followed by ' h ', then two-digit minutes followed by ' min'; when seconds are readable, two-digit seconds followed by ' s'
11 h 08 min
